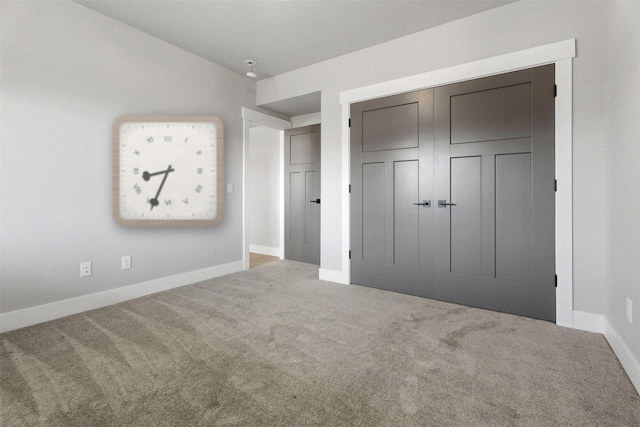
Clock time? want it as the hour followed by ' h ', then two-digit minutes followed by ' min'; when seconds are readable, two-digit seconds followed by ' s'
8 h 34 min
